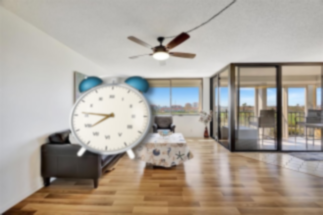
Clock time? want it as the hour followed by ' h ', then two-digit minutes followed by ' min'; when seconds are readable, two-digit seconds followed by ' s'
7 h 46 min
